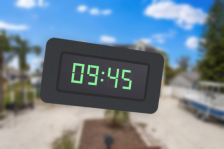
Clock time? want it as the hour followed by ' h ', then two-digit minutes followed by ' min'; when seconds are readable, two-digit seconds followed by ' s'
9 h 45 min
